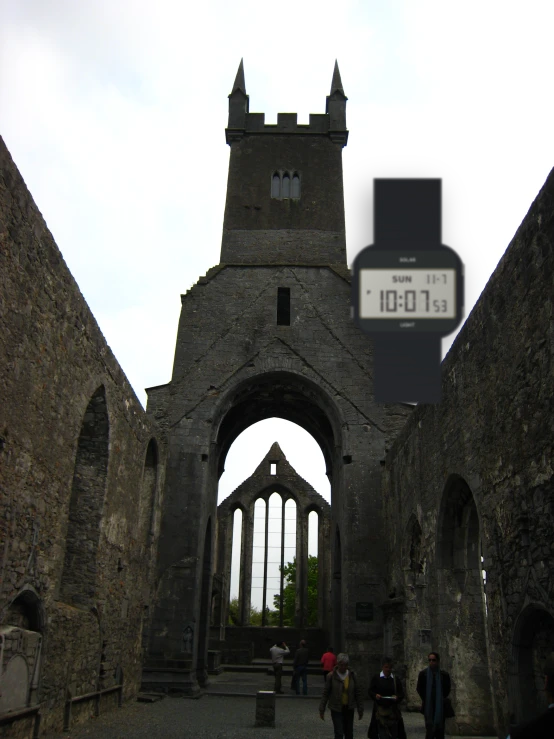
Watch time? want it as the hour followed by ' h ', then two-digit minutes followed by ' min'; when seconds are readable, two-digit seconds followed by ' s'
10 h 07 min 53 s
